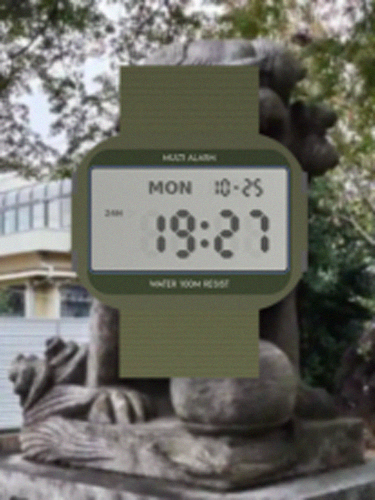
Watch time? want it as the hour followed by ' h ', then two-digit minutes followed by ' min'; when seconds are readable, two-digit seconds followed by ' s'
19 h 27 min
